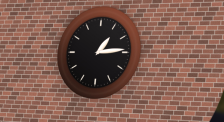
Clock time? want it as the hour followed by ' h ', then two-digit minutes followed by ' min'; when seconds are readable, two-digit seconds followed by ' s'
1 h 14 min
